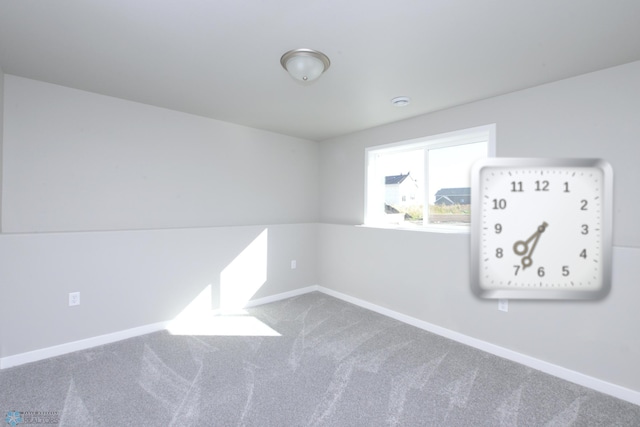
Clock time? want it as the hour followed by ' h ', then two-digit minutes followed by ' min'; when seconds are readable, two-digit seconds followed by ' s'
7 h 34 min
